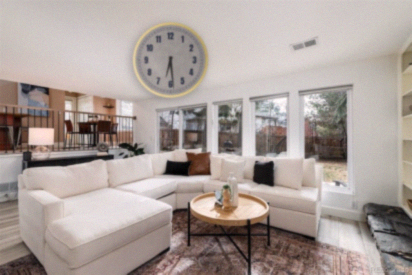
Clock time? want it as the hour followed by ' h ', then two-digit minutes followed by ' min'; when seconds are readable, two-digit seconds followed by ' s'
6 h 29 min
